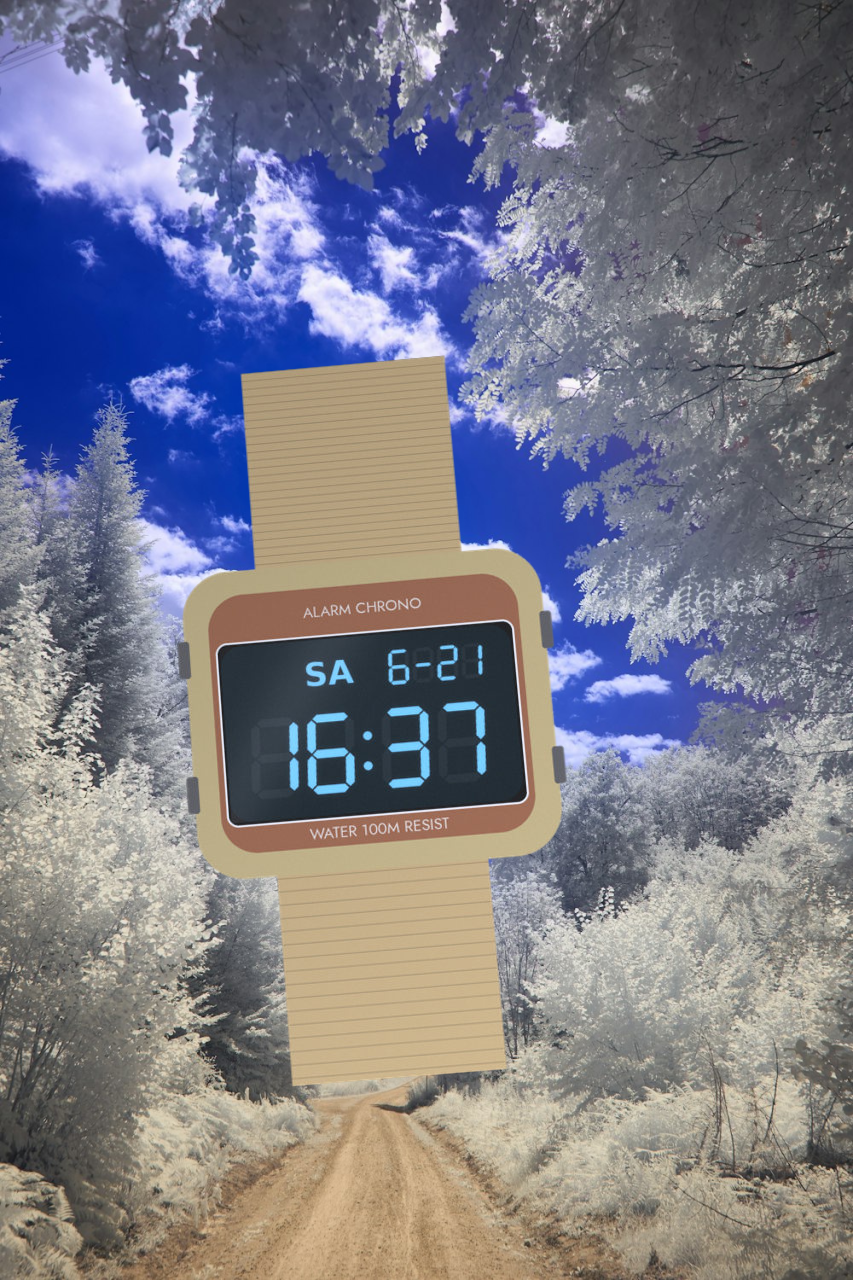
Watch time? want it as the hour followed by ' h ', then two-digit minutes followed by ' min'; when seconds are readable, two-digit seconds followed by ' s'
16 h 37 min
